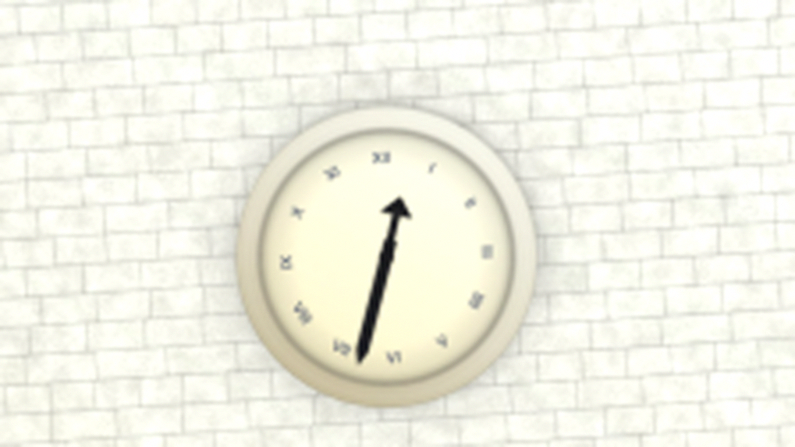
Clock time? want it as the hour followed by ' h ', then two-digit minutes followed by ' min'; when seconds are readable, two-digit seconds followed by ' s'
12 h 33 min
